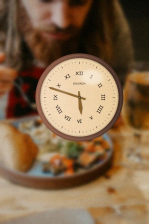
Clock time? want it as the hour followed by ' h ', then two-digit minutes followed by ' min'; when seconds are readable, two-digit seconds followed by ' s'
5 h 48 min
